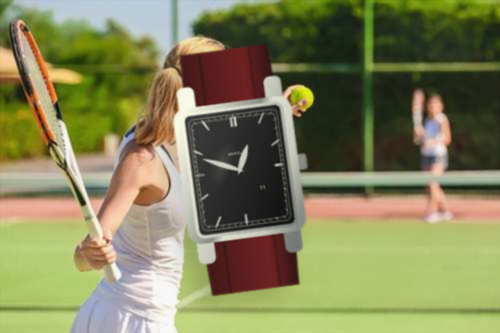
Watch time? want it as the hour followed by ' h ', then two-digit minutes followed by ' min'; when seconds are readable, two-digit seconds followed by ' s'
12 h 49 min
